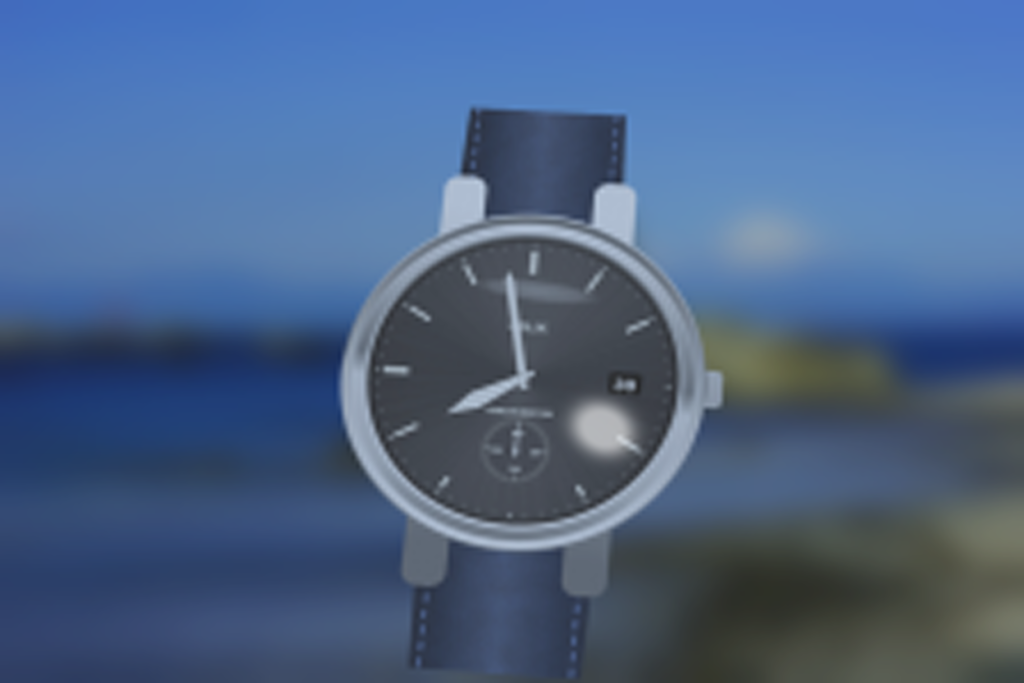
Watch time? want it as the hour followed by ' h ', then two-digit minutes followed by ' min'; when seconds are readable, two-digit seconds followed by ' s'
7 h 58 min
